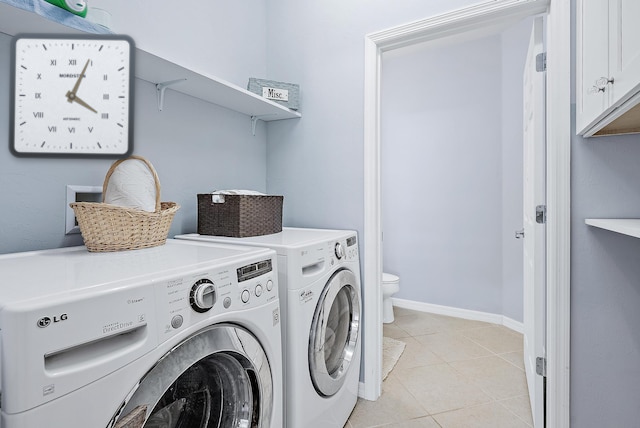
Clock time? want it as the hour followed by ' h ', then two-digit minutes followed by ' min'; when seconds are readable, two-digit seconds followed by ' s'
4 h 04 min
